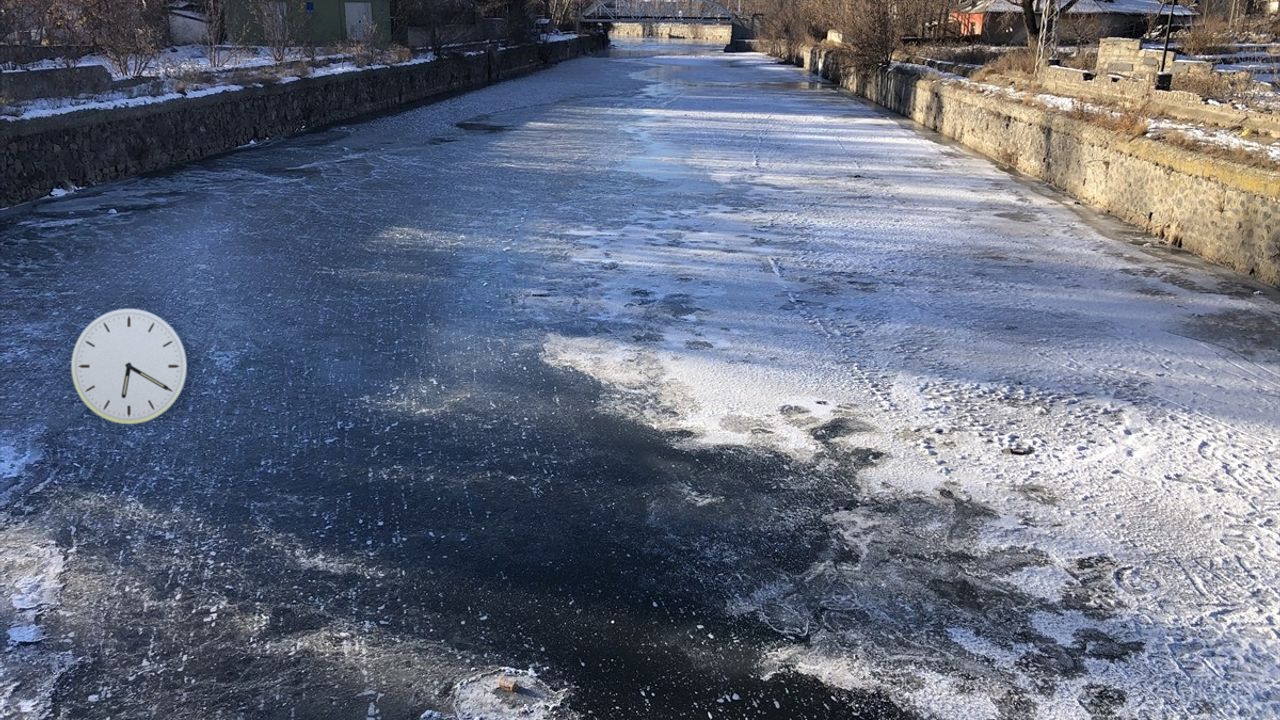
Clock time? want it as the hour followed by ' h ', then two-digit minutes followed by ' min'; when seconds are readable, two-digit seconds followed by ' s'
6 h 20 min
